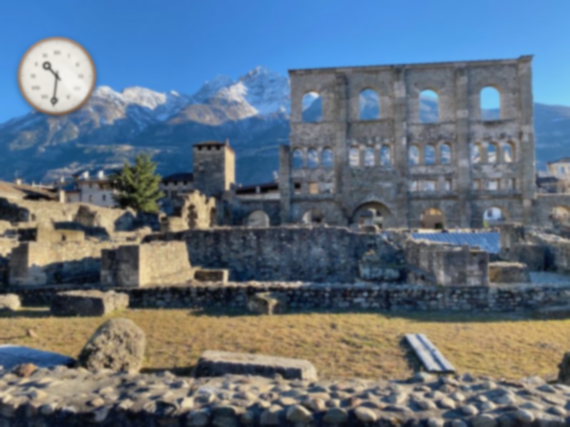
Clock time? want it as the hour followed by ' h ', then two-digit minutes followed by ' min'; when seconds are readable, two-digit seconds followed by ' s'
10 h 31 min
